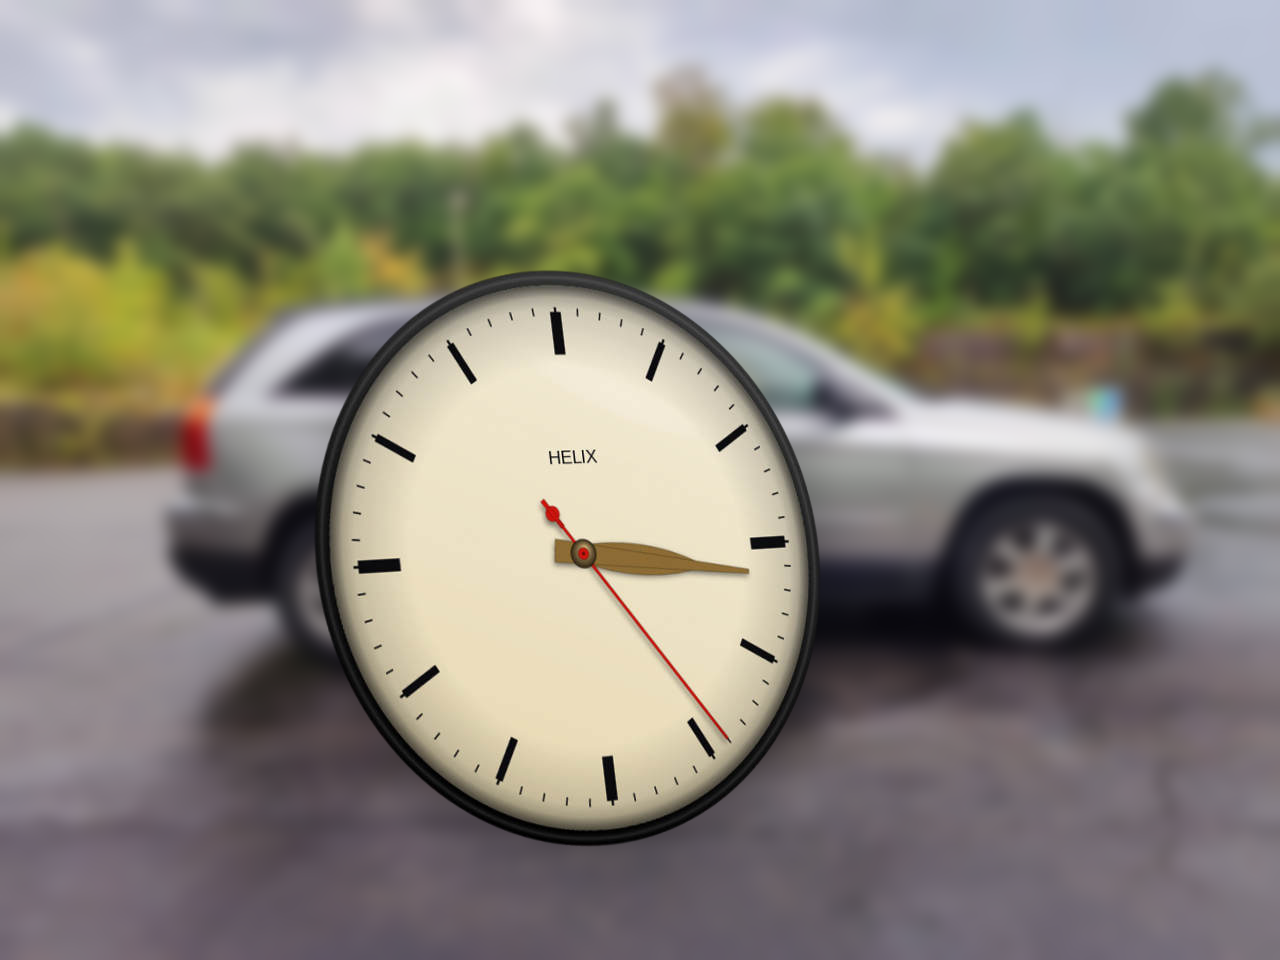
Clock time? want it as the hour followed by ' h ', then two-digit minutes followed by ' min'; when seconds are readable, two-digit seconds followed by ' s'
3 h 16 min 24 s
